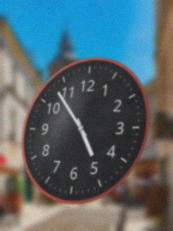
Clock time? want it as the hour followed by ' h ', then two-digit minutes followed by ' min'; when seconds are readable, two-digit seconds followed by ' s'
4 h 53 min
